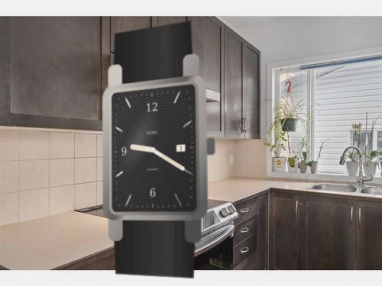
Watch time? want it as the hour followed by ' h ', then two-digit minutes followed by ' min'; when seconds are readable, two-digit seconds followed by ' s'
9 h 20 min
